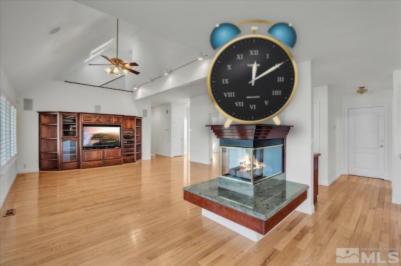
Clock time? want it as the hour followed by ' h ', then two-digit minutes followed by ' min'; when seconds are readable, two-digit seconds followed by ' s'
12 h 10 min
